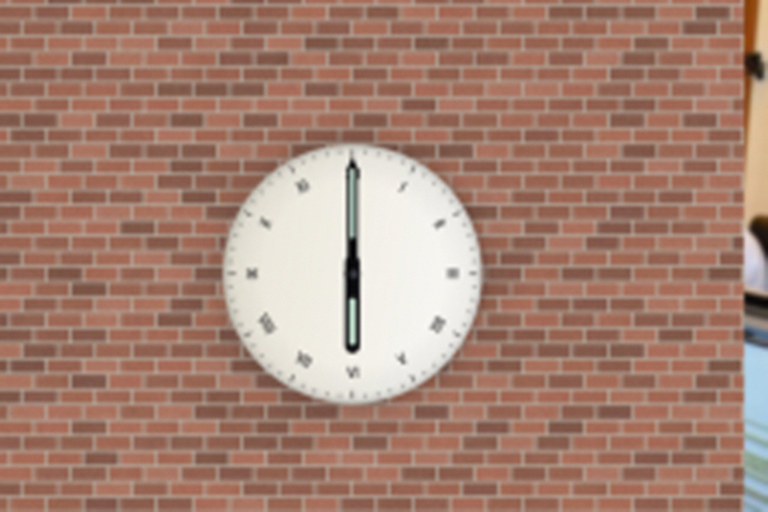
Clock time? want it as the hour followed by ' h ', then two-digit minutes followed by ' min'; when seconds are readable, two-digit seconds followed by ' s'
6 h 00 min
